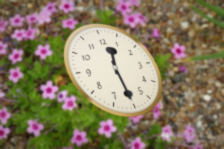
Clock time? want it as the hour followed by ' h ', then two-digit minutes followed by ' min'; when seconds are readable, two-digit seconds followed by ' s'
12 h 30 min
